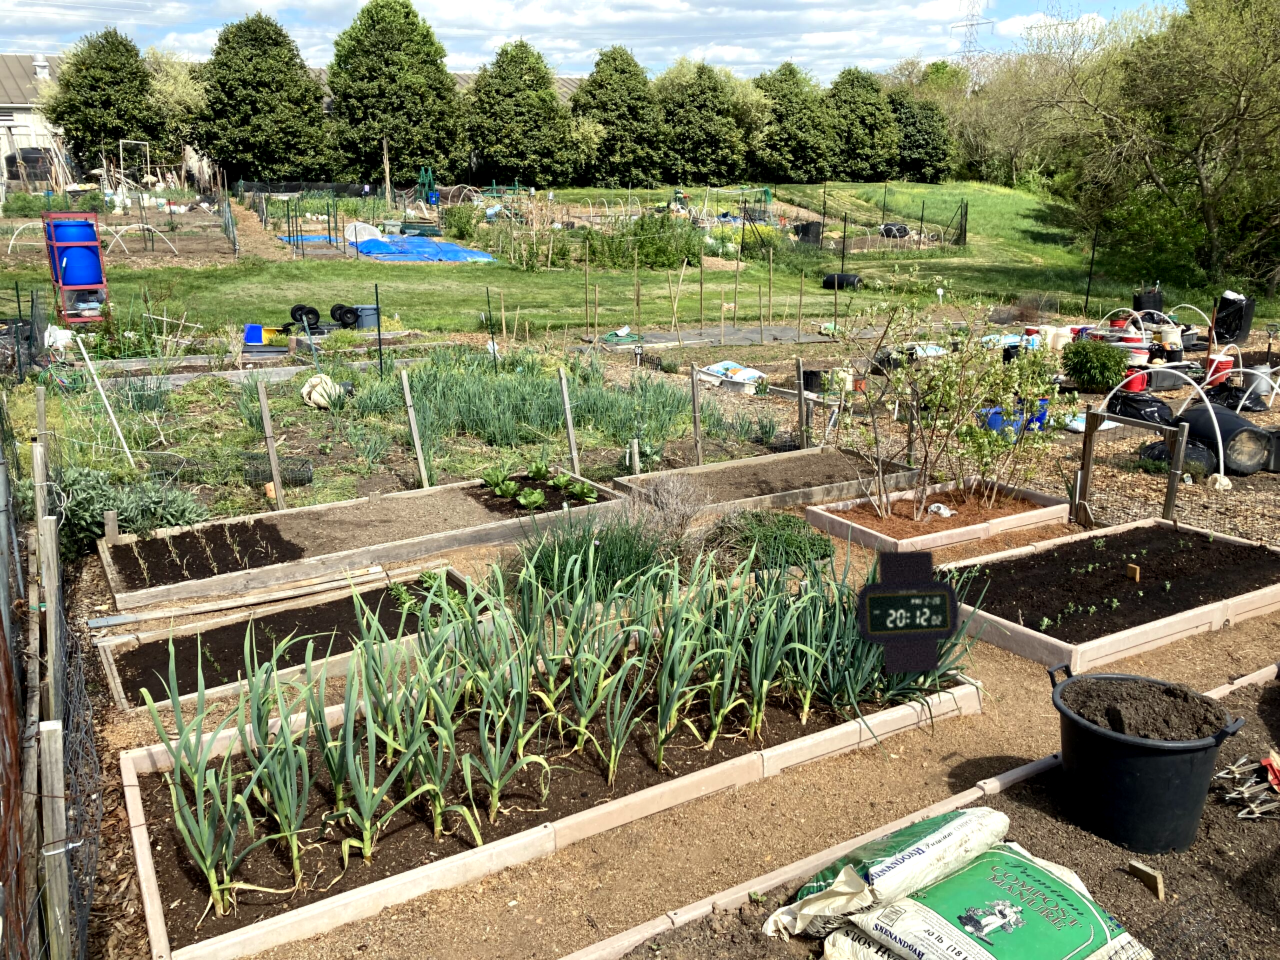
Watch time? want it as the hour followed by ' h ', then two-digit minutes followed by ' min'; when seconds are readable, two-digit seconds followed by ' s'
20 h 12 min
